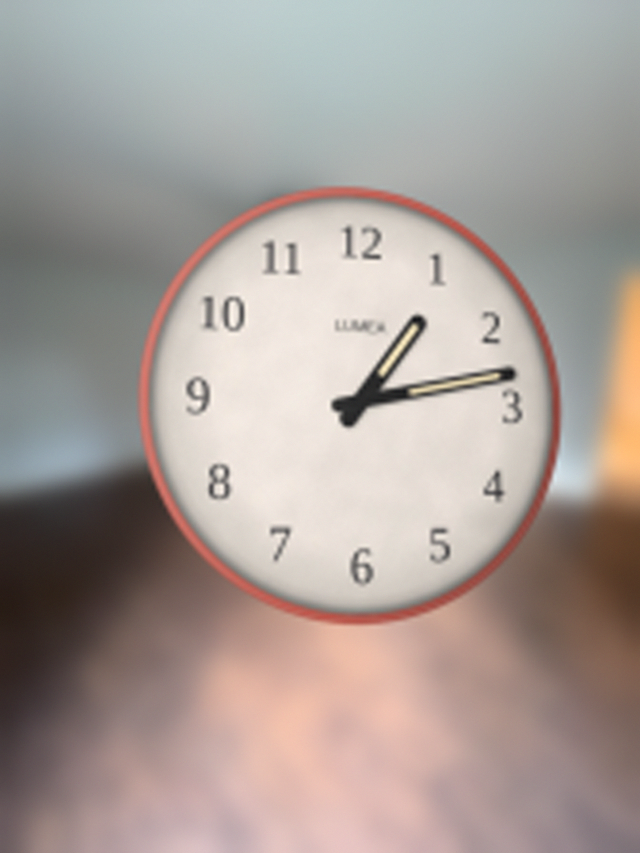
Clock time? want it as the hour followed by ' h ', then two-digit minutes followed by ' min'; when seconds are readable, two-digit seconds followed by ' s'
1 h 13 min
